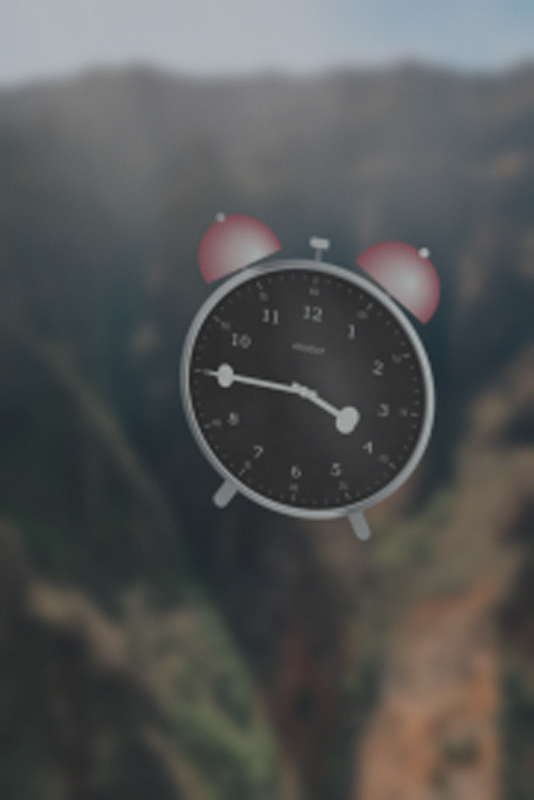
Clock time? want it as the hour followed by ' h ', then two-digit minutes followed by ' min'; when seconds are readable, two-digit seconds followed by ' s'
3 h 45 min
